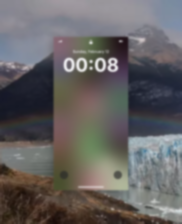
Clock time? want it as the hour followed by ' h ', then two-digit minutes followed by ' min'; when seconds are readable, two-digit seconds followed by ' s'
0 h 08 min
